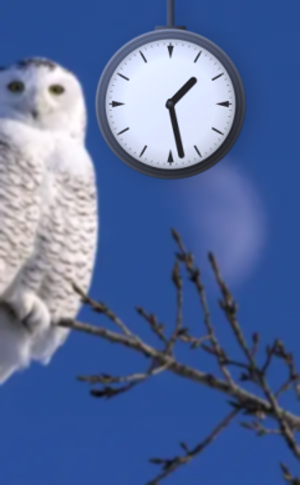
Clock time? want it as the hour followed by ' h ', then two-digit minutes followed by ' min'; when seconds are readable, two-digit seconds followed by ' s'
1 h 28 min
